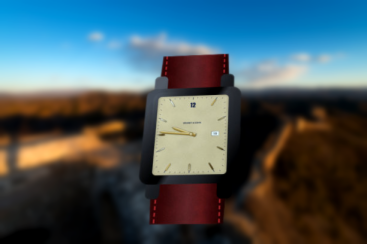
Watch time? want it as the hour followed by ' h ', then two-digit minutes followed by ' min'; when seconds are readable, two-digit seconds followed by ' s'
9 h 46 min
